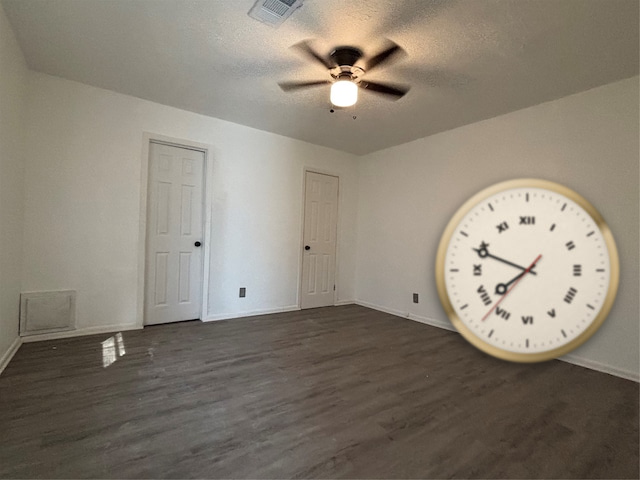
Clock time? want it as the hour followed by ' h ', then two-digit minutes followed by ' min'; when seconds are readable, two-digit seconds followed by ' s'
7 h 48 min 37 s
